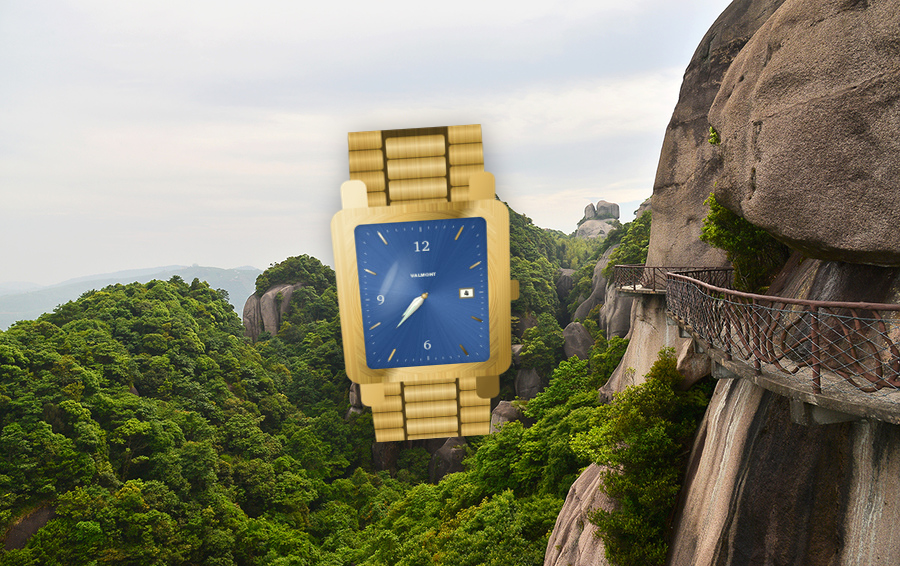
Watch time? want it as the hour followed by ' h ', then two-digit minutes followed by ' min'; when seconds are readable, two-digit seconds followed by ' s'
7 h 37 min
